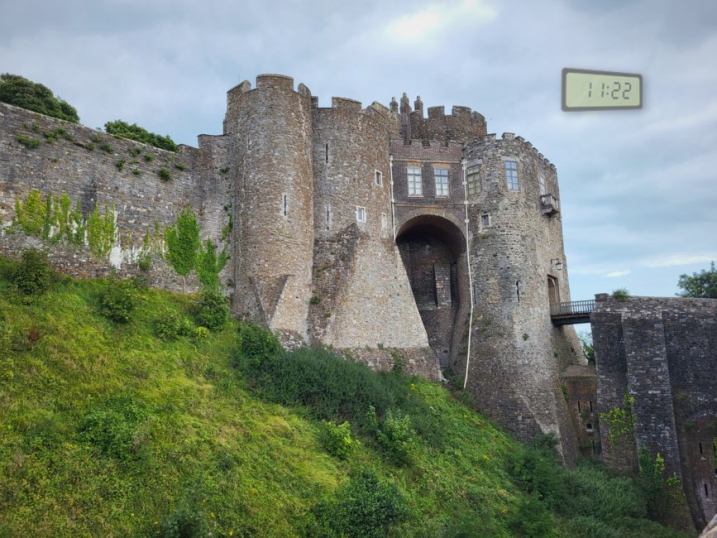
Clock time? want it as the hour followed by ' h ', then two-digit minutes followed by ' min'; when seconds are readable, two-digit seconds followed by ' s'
11 h 22 min
